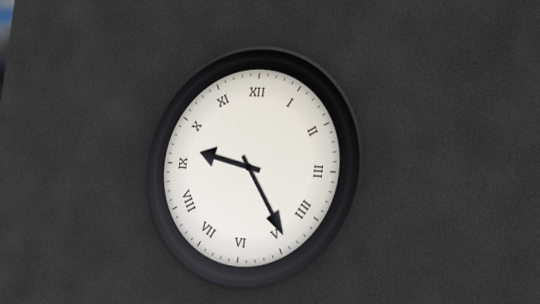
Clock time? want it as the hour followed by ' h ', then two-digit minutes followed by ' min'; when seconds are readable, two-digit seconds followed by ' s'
9 h 24 min
